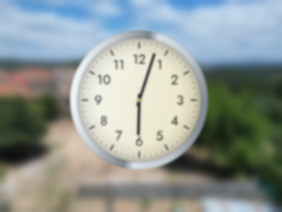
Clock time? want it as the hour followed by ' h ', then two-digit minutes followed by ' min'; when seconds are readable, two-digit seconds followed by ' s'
6 h 03 min
